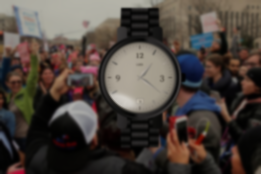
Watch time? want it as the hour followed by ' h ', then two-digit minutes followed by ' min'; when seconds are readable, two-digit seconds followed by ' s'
1 h 21 min
